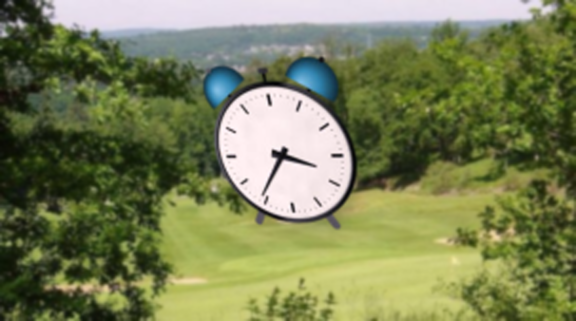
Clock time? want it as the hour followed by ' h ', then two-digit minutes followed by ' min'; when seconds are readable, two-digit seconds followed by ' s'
3 h 36 min
